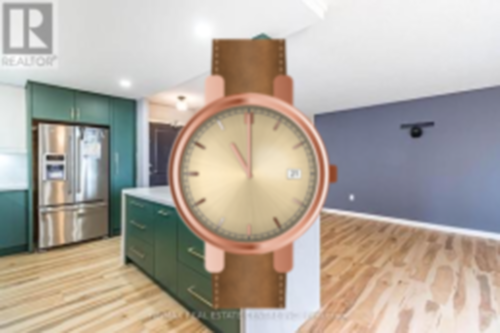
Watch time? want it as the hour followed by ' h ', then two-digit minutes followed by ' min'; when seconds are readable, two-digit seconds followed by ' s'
11 h 00 min
